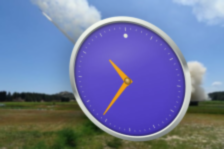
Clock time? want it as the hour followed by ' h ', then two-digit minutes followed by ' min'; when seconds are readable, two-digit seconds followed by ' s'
10 h 36 min
